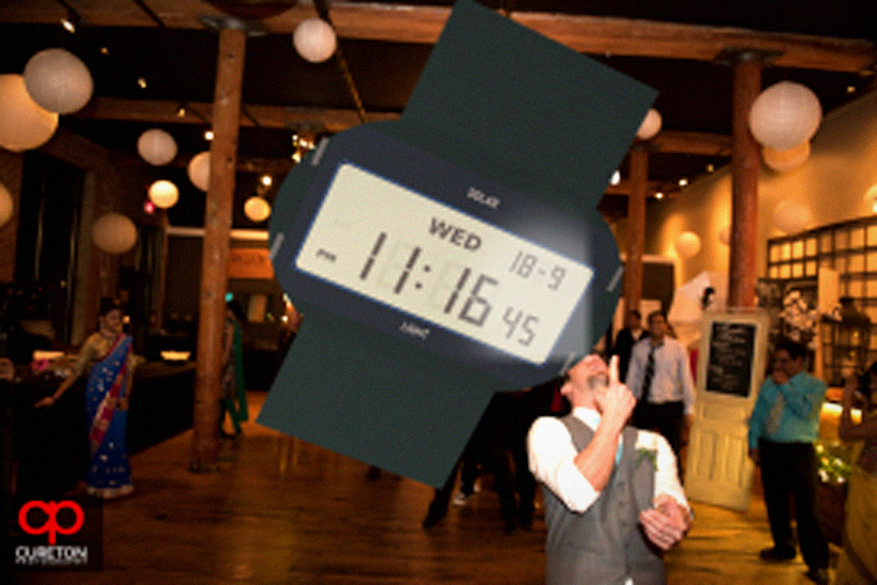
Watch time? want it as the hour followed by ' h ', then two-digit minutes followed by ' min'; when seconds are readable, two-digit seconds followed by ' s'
11 h 16 min 45 s
